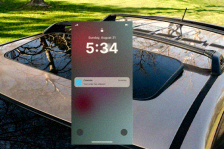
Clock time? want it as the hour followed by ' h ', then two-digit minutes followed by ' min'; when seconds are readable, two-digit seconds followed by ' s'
5 h 34 min
